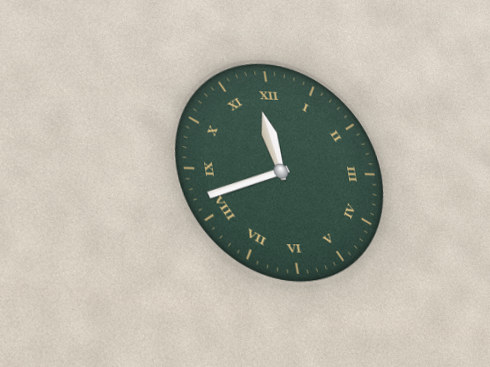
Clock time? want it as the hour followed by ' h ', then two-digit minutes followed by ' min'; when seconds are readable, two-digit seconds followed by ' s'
11 h 42 min
